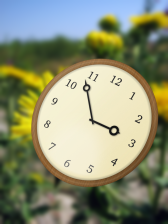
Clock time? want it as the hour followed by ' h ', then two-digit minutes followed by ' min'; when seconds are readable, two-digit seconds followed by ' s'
2 h 53 min
